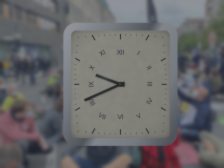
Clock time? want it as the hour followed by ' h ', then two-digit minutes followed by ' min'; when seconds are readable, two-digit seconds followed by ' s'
9 h 41 min
